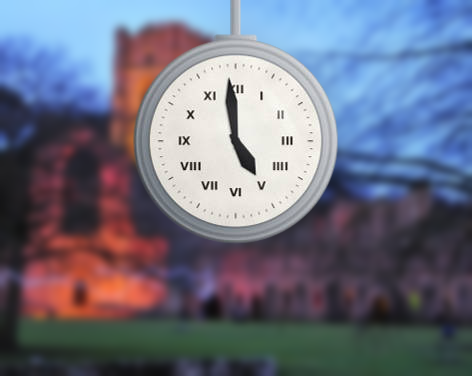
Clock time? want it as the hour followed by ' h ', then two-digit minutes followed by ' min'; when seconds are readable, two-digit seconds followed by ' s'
4 h 59 min
